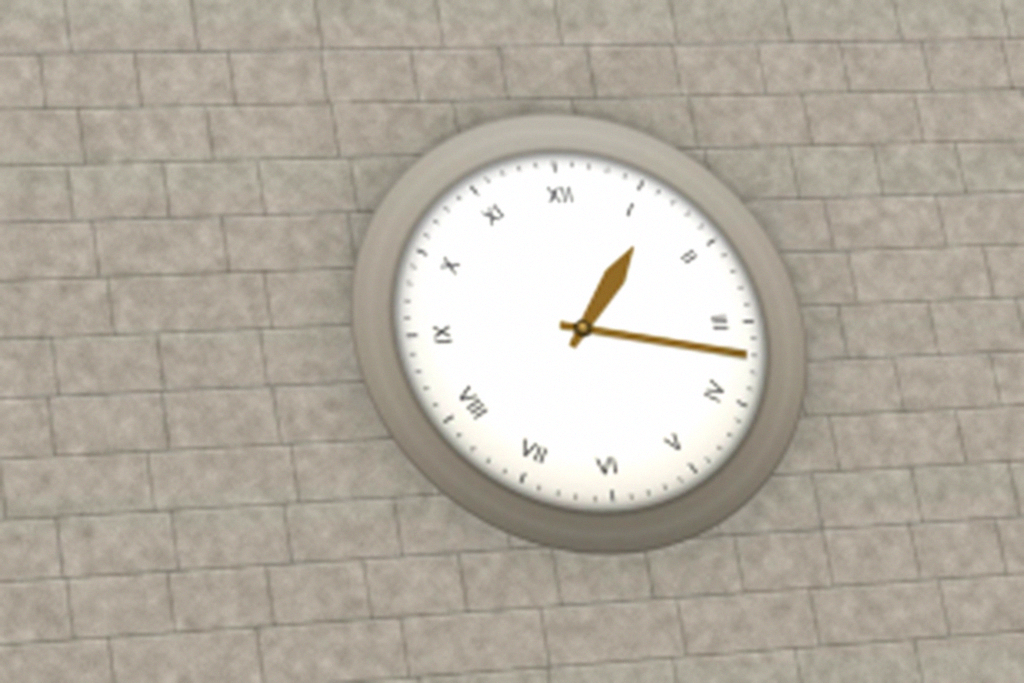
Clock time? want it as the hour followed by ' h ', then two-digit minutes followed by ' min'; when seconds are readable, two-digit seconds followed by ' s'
1 h 17 min
